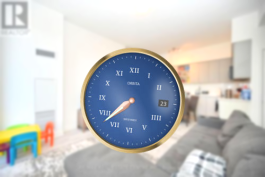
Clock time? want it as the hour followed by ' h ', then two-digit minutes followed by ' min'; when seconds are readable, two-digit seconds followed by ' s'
7 h 38 min
